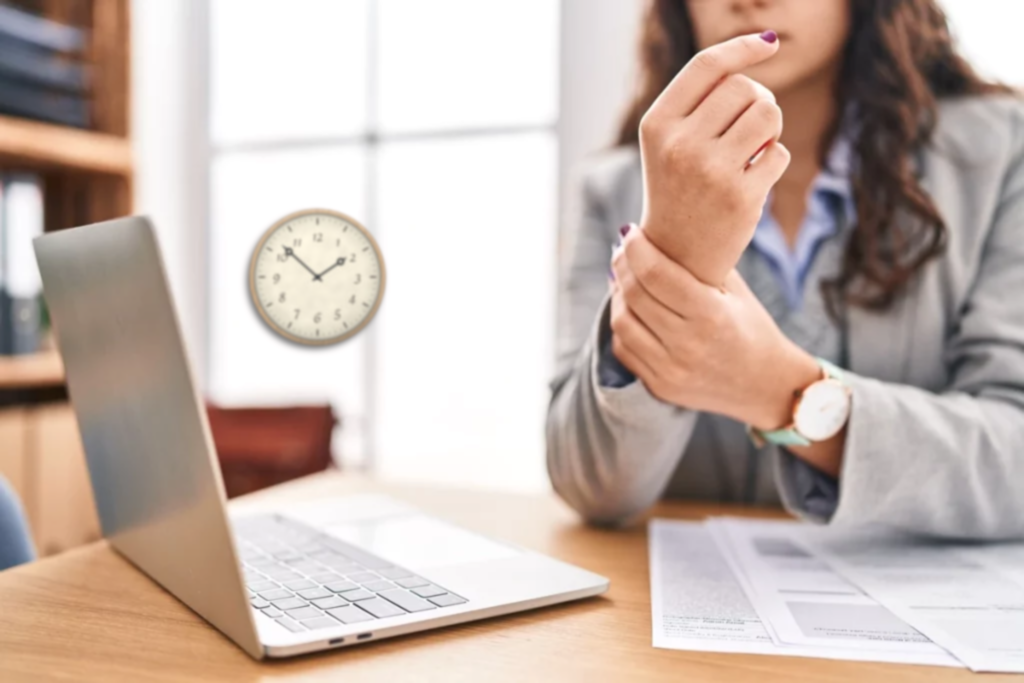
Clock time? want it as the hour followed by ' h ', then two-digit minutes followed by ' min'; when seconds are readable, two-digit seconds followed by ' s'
1 h 52 min
